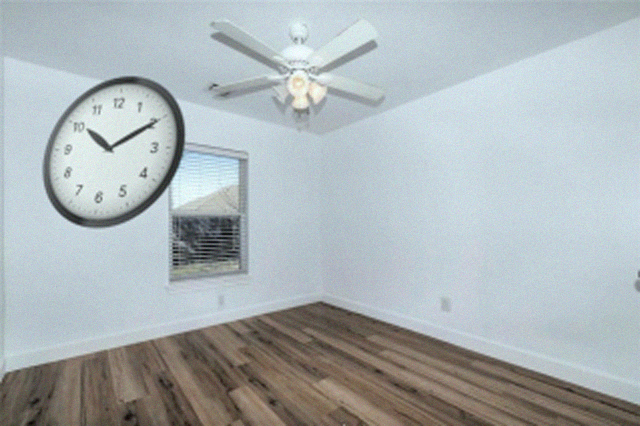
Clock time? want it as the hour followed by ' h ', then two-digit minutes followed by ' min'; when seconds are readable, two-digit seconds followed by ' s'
10 h 10 min
